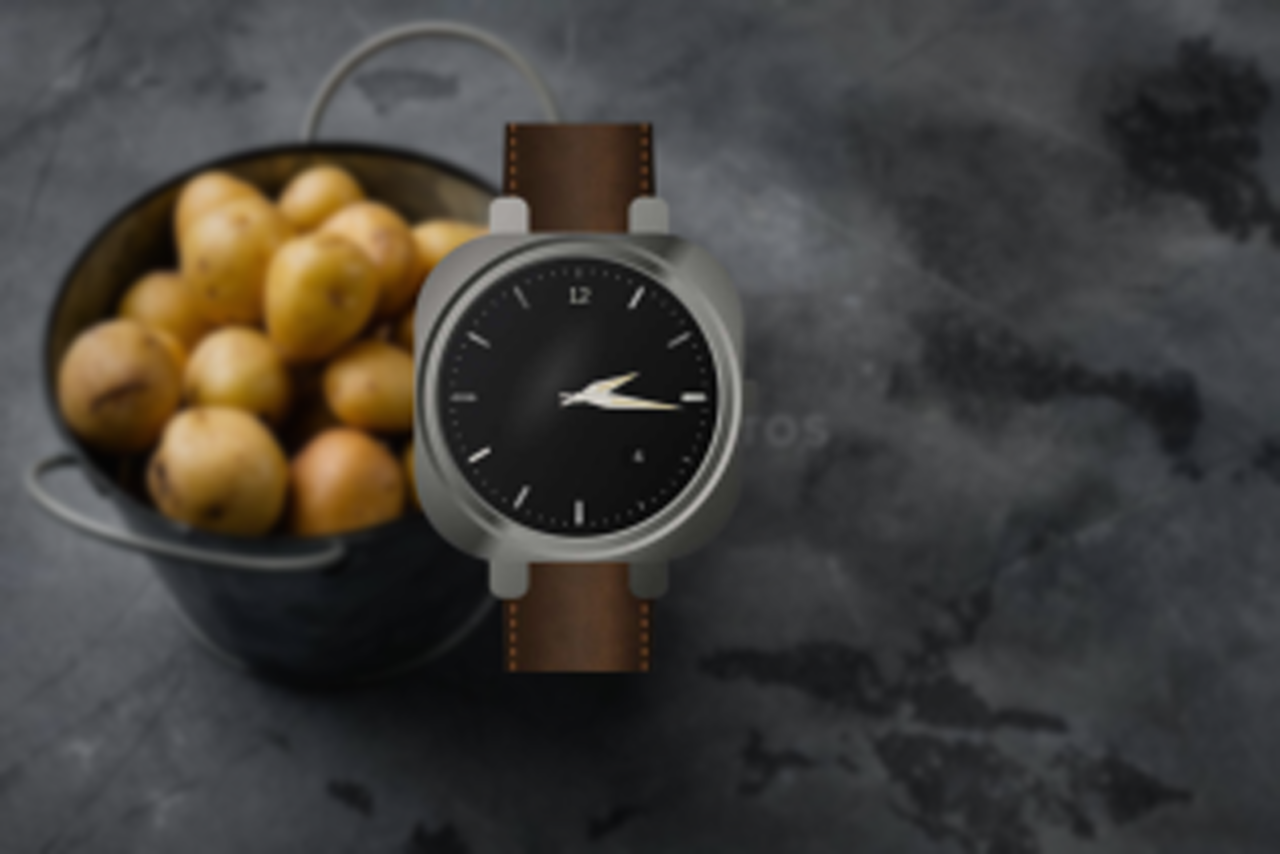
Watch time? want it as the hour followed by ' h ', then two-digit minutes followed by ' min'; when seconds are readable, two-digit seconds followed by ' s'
2 h 16 min
